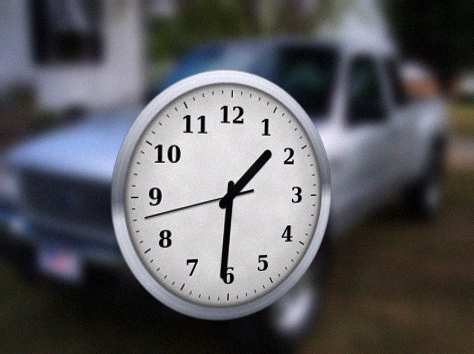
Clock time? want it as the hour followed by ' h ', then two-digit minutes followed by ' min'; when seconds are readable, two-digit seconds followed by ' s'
1 h 30 min 43 s
